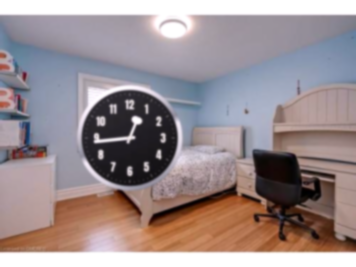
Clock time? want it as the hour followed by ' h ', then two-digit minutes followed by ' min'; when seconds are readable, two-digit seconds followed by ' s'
12 h 44 min
